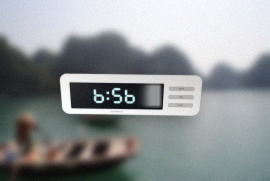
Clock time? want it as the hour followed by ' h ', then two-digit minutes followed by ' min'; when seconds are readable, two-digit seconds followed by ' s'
6 h 56 min
